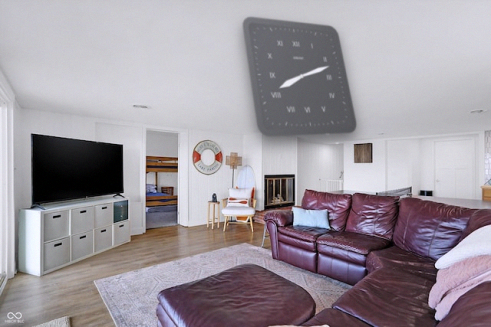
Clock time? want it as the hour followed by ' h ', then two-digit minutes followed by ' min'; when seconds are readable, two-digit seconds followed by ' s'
8 h 12 min
